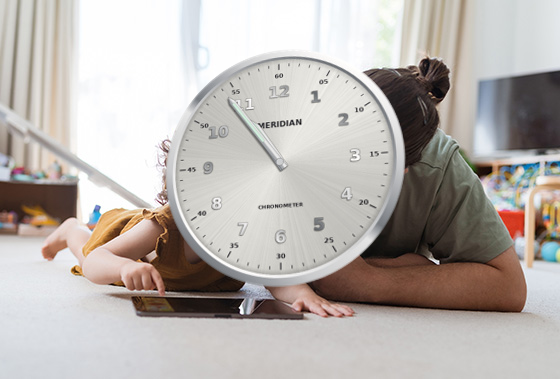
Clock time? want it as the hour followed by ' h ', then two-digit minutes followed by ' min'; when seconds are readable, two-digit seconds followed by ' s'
10 h 54 min
